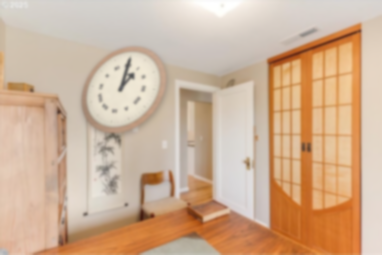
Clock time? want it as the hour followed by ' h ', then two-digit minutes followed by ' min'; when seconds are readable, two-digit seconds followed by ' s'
1 h 00 min
